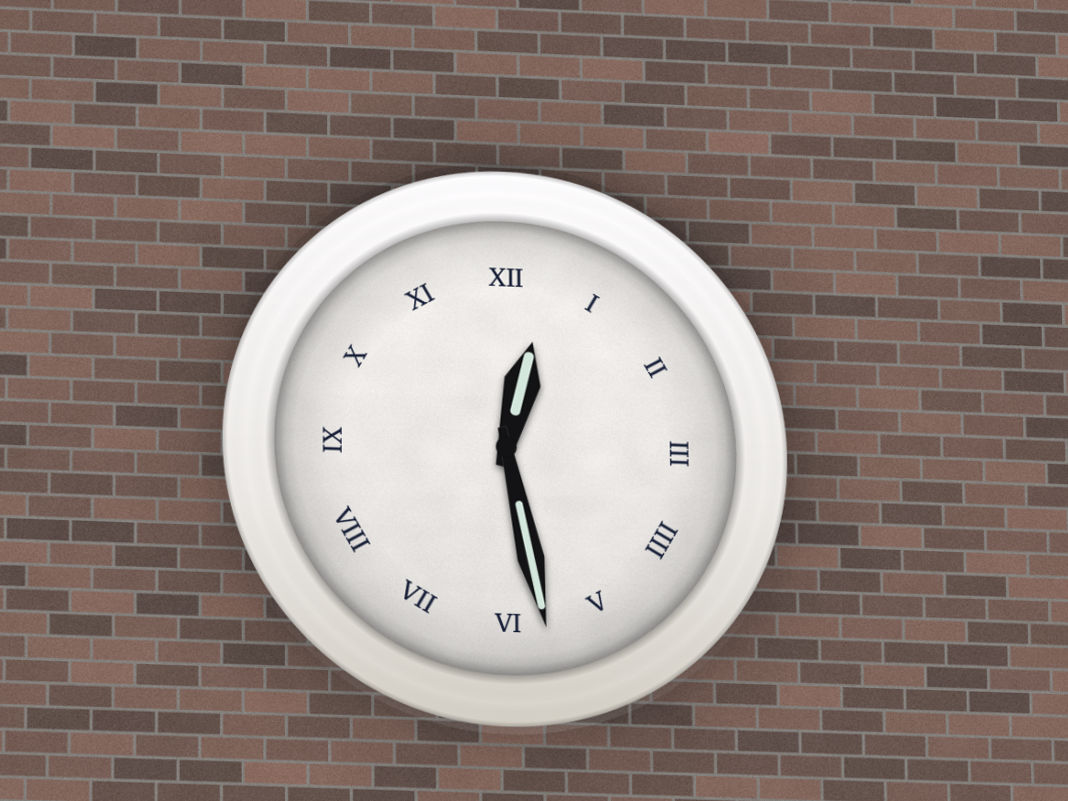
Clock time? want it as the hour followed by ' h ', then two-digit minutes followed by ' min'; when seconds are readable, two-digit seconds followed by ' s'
12 h 28 min
